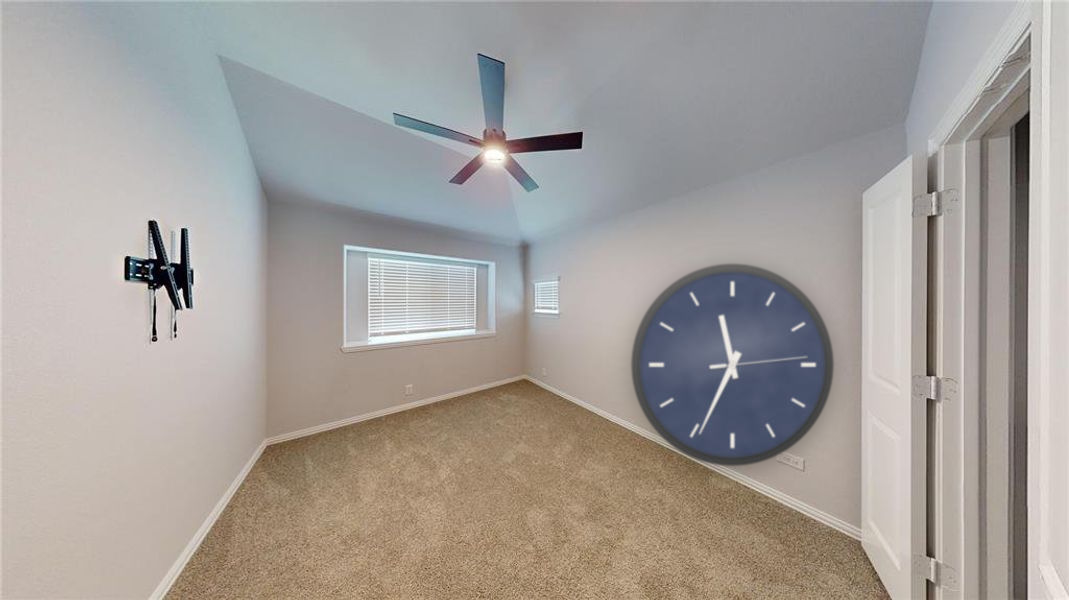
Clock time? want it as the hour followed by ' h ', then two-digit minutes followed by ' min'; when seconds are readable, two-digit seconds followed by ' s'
11 h 34 min 14 s
